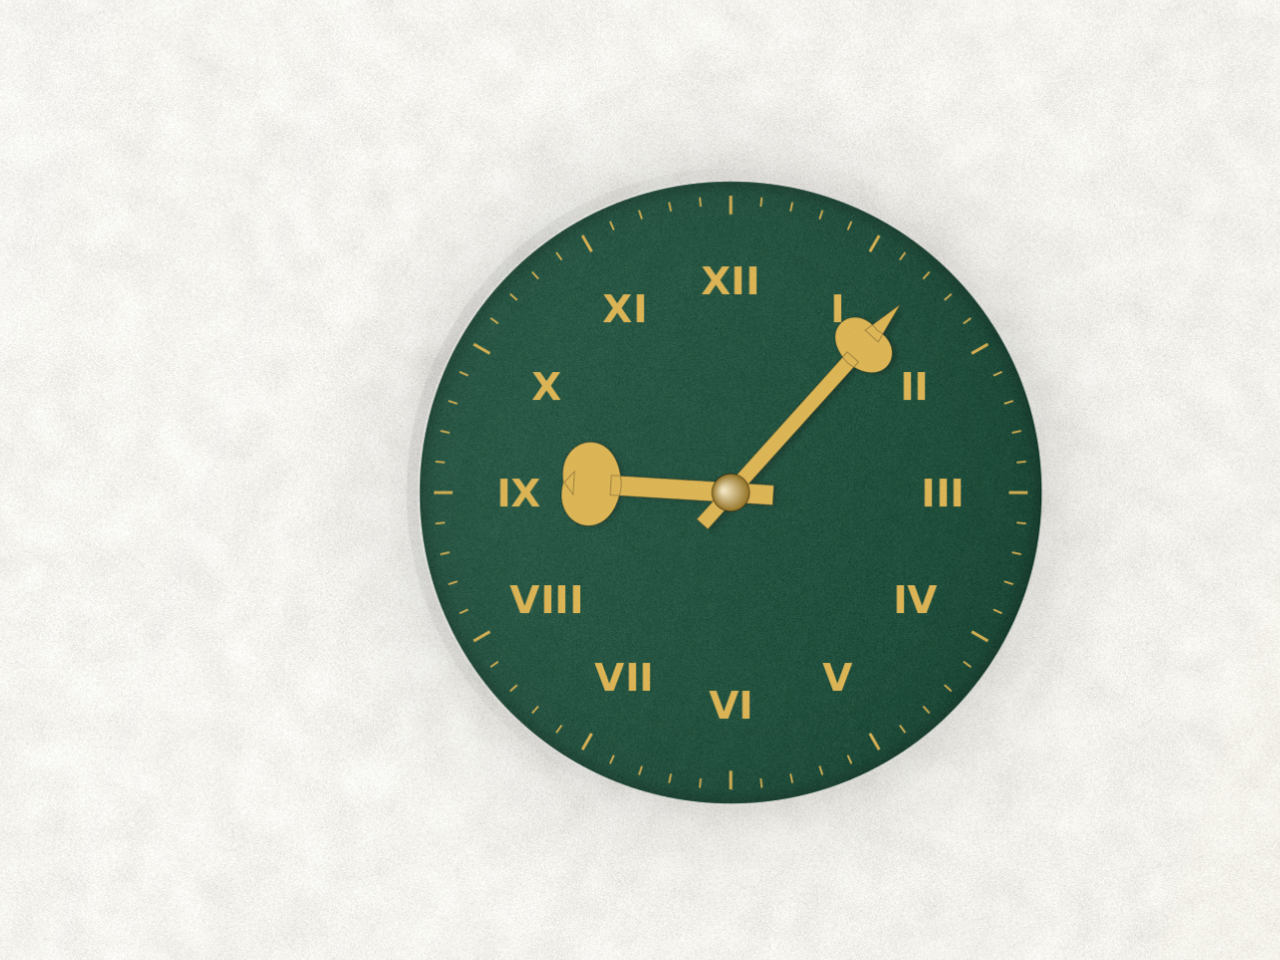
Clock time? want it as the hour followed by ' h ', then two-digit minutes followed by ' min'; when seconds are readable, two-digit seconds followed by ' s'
9 h 07 min
